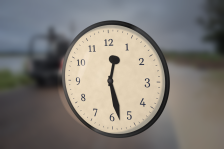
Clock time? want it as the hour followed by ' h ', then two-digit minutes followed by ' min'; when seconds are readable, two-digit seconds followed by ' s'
12 h 28 min
